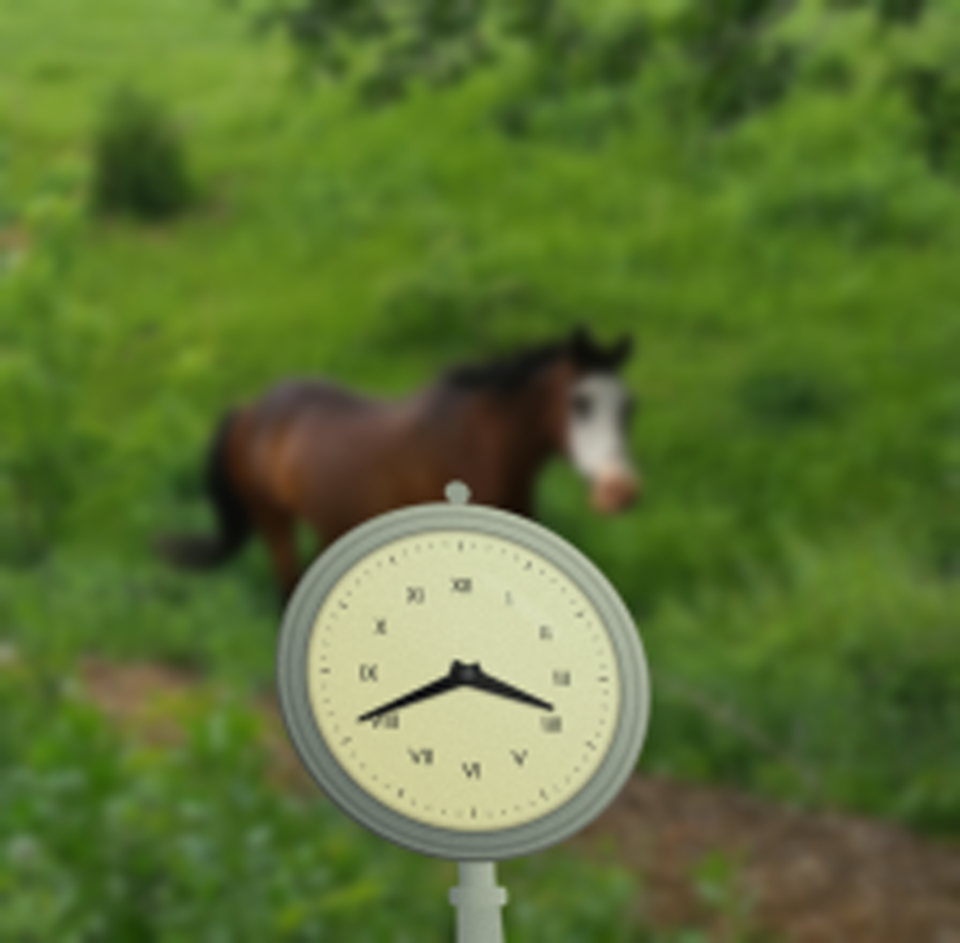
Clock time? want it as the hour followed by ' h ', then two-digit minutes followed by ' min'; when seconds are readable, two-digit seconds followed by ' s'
3 h 41 min
